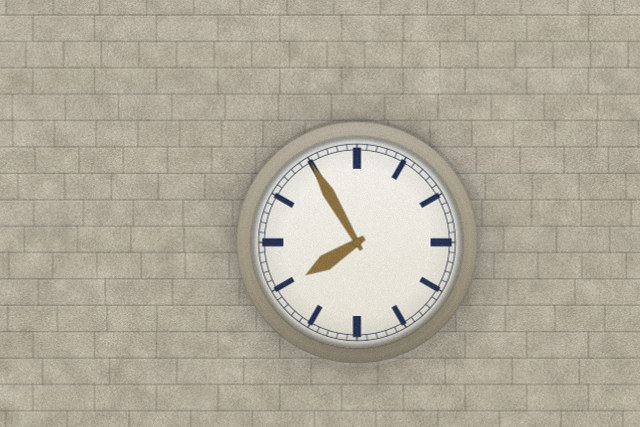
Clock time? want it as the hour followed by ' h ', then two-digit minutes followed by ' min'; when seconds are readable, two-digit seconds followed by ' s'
7 h 55 min
